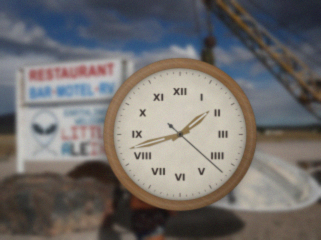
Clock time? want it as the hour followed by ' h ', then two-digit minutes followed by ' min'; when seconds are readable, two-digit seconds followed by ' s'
1 h 42 min 22 s
